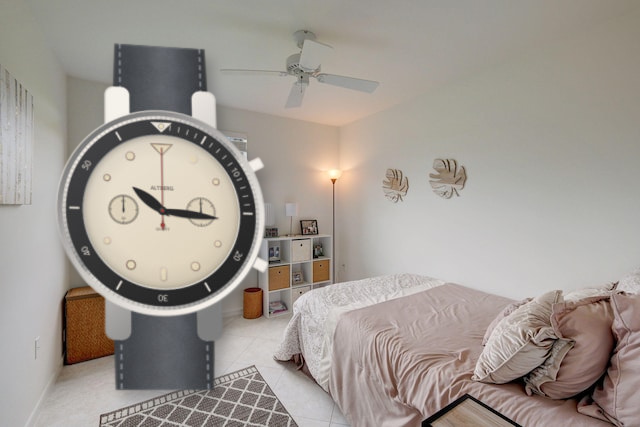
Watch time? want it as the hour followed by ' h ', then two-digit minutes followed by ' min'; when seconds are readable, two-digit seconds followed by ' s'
10 h 16 min
